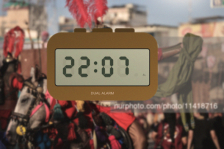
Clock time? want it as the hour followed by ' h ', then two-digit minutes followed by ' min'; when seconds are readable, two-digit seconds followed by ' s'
22 h 07 min
